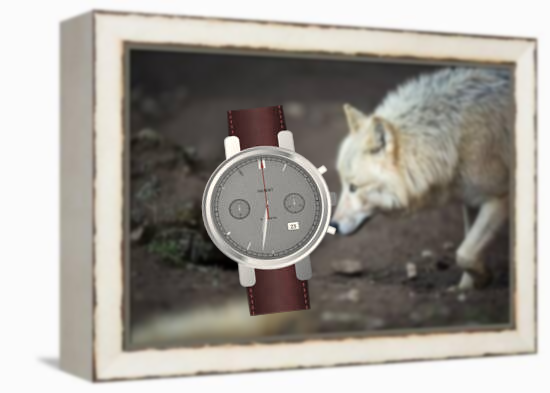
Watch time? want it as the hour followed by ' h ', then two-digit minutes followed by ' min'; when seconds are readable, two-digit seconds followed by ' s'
6 h 32 min
